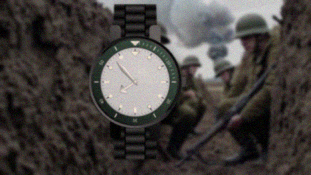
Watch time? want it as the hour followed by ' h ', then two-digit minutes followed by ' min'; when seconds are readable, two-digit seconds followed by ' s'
7 h 53 min
